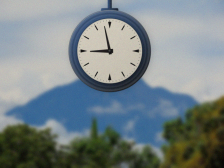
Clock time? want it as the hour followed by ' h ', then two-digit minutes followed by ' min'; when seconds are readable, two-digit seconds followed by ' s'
8 h 58 min
